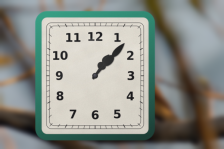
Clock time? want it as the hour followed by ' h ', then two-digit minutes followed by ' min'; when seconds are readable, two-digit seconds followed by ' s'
1 h 07 min
